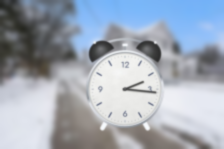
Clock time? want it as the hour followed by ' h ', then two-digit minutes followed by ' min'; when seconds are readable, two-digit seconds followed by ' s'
2 h 16 min
